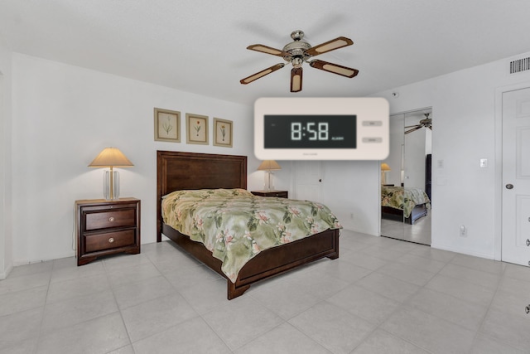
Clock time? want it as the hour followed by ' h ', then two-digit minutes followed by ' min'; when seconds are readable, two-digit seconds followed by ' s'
8 h 58 min
